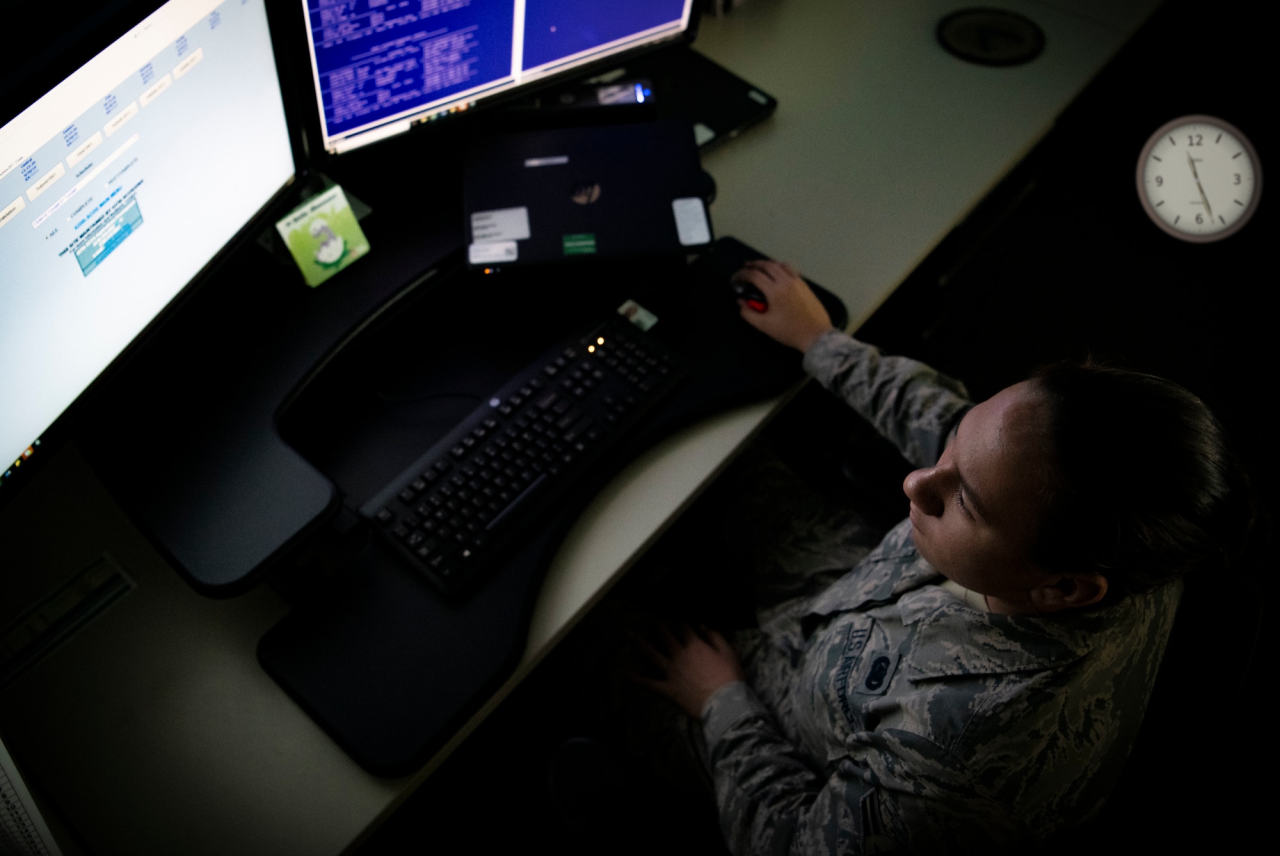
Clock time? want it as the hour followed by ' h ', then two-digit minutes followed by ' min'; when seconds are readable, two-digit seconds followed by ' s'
11 h 27 min
